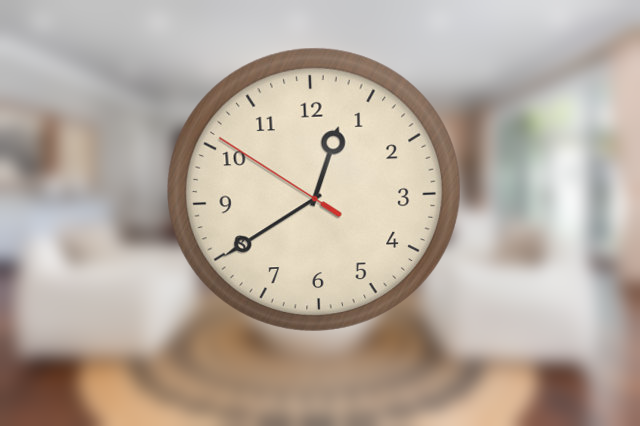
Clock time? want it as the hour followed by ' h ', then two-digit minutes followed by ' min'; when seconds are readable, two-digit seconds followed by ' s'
12 h 39 min 51 s
